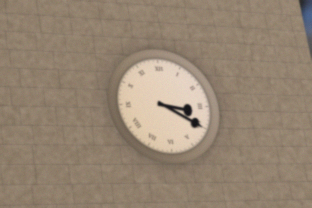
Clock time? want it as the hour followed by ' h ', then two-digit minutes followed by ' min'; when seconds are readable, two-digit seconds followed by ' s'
3 h 20 min
